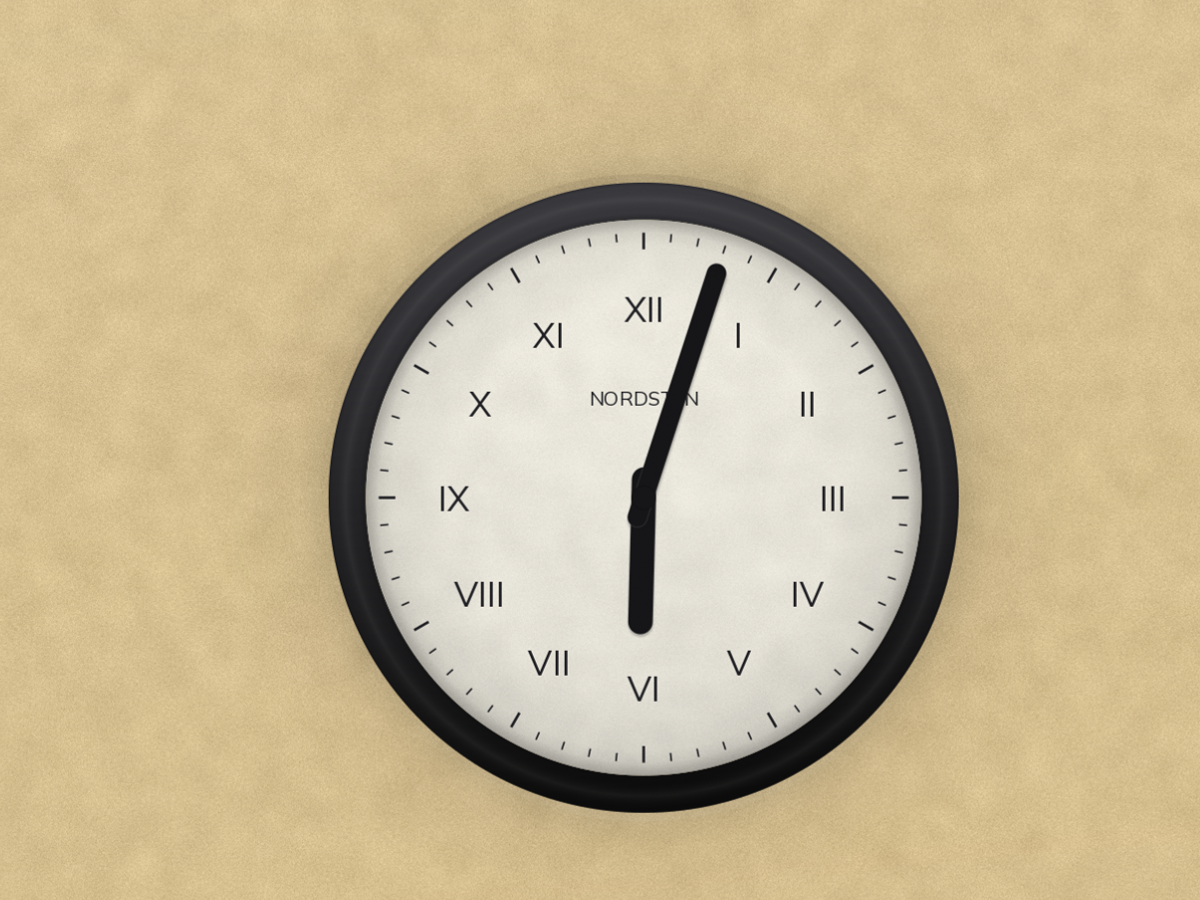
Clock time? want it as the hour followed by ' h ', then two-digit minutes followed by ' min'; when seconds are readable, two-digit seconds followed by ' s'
6 h 03 min
